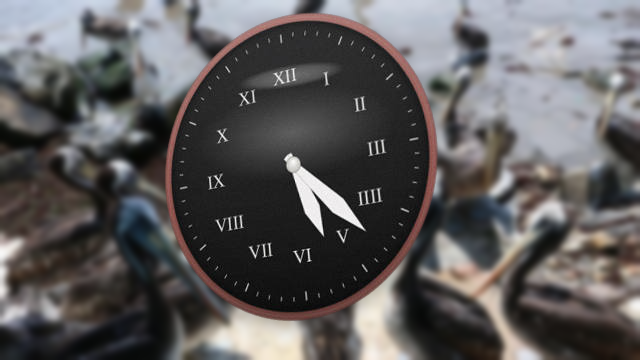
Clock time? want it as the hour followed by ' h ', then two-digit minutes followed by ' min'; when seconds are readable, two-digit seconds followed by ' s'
5 h 23 min
